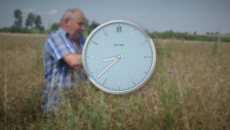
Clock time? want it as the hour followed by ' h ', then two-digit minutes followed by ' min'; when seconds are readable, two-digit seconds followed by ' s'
8 h 38 min
